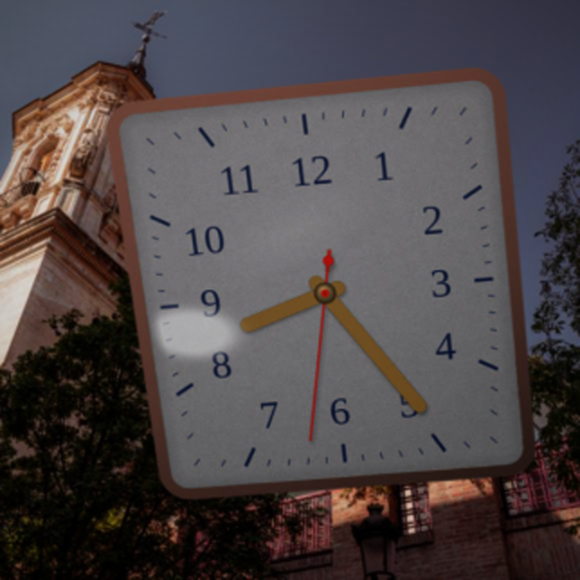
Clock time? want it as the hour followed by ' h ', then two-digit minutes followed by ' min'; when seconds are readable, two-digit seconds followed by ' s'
8 h 24 min 32 s
